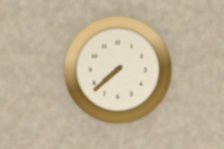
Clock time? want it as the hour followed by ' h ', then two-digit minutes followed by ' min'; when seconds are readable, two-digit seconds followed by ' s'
7 h 38 min
